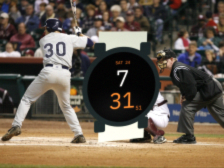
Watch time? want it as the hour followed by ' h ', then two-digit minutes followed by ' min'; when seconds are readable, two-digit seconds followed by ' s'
7 h 31 min
